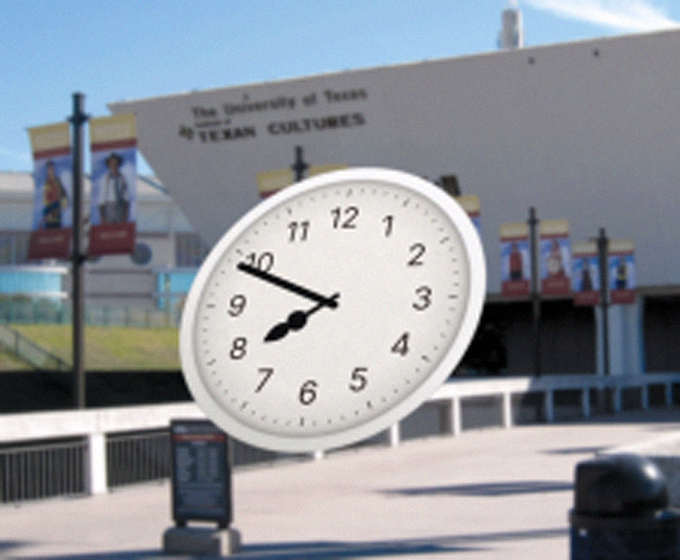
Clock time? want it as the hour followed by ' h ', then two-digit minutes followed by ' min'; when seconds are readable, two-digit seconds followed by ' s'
7 h 49 min
